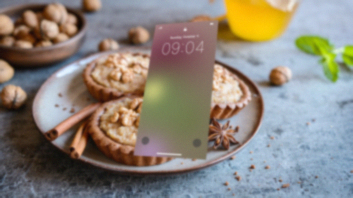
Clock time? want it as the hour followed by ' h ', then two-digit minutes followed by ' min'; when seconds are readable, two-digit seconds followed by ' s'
9 h 04 min
